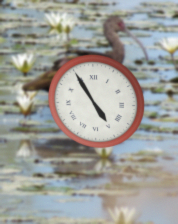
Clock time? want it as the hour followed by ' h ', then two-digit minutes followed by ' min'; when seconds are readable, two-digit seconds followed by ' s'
4 h 55 min
